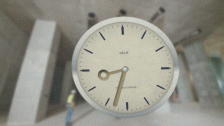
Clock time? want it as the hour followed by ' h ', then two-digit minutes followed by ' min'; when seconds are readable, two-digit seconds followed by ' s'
8 h 33 min
